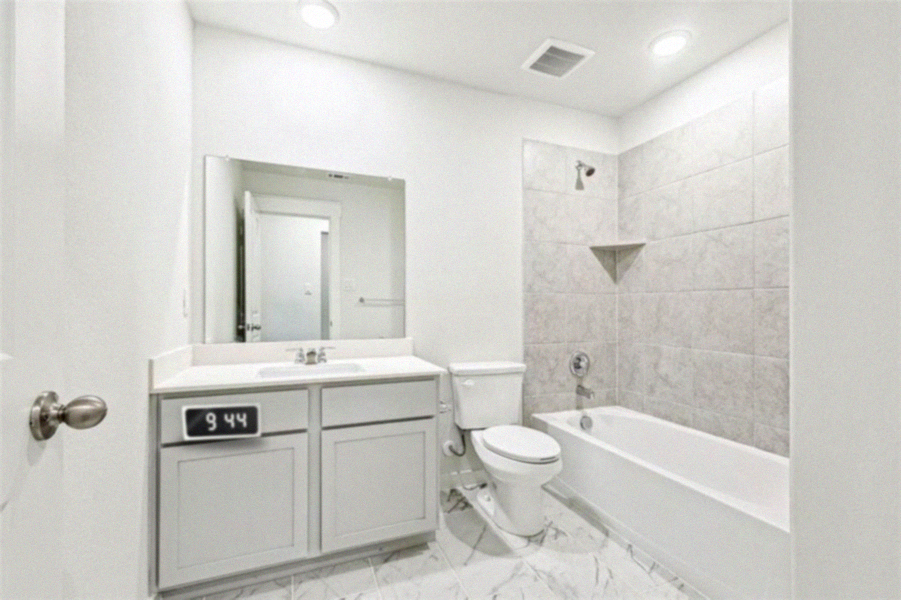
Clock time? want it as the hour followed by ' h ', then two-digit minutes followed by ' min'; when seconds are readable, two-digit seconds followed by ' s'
9 h 44 min
